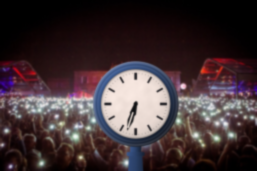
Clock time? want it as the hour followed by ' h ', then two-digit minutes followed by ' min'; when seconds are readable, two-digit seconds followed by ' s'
6 h 33 min
